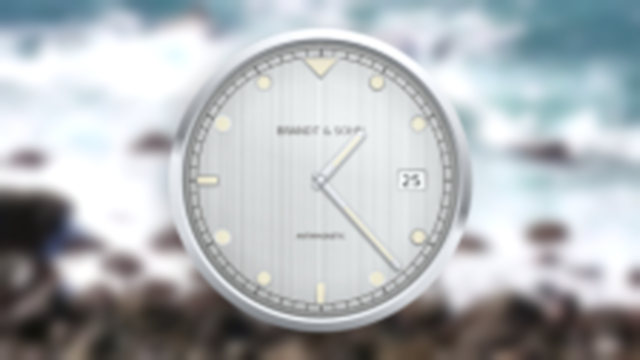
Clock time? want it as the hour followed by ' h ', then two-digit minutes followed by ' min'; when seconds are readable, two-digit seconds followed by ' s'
1 h 23 min
